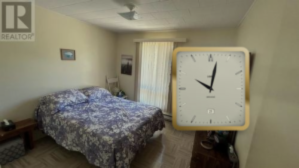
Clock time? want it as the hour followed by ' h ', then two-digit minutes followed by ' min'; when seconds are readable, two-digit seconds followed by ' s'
10 h 02 min
